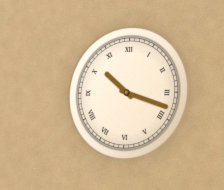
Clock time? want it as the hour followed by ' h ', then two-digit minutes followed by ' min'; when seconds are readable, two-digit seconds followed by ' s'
10 h 18 min
